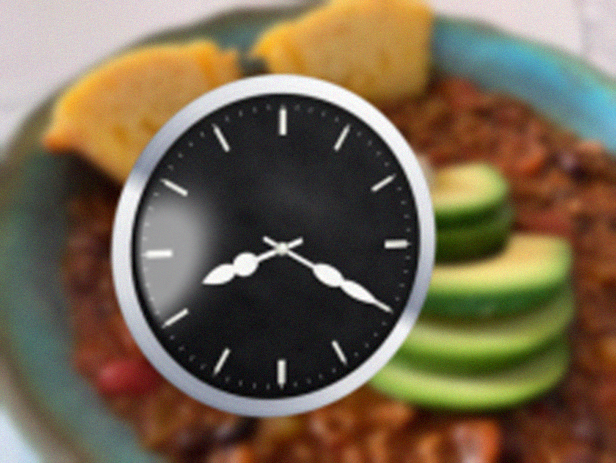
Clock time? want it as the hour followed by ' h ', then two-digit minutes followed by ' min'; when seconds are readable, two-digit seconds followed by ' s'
8 h 20 min
